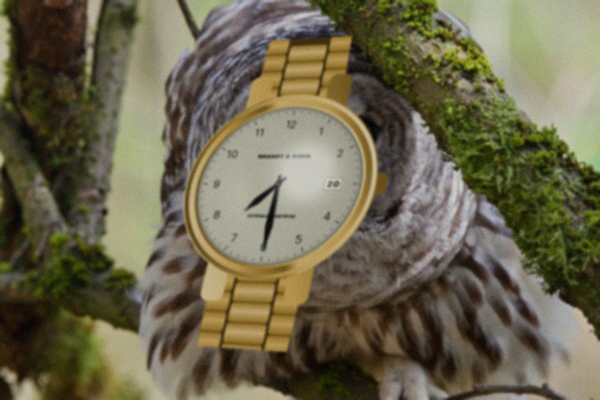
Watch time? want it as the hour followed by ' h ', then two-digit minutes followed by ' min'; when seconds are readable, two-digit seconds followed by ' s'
7 h 30 min
